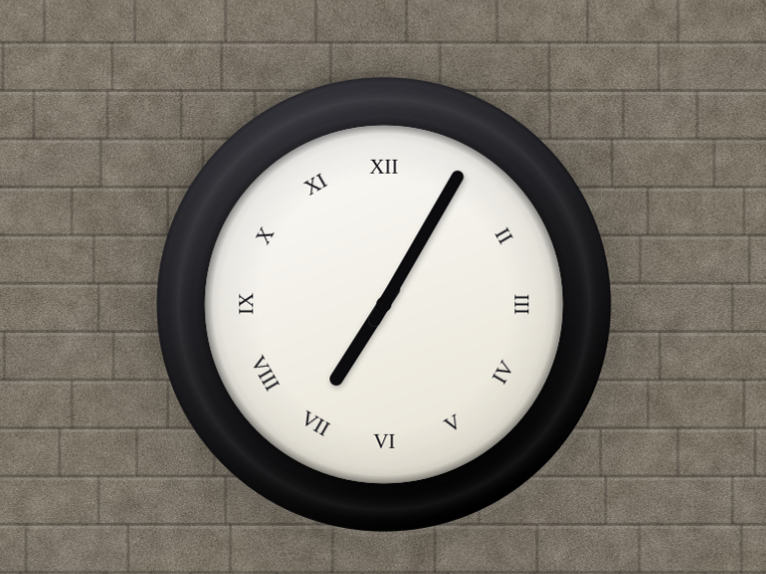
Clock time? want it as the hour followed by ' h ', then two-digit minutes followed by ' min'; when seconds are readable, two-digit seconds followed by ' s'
7 h 05 min
